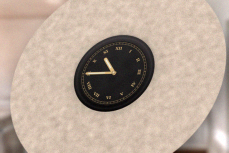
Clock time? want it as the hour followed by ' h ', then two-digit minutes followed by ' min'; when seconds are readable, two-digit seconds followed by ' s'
10 h 45 min
